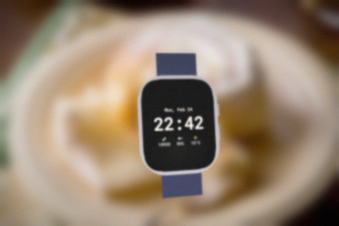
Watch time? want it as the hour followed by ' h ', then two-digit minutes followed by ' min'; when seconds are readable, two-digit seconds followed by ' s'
22 h 42 min
